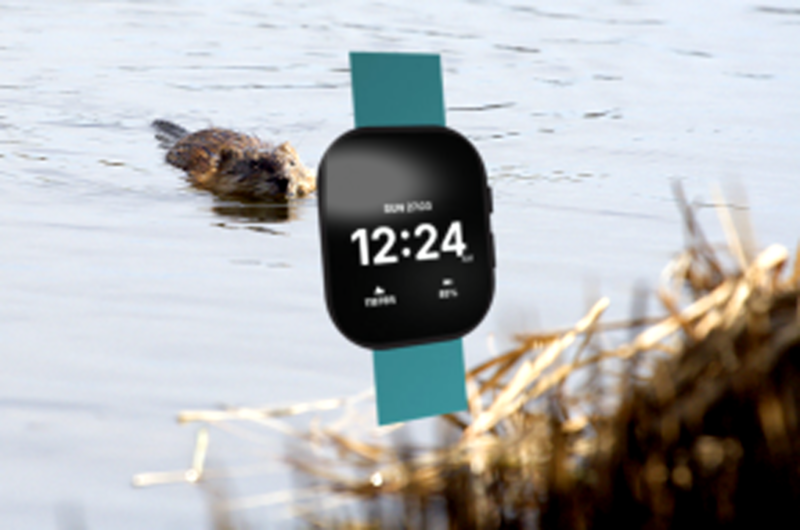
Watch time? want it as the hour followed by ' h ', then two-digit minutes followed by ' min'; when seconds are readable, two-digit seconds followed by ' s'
12 h 24 min
